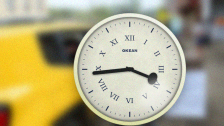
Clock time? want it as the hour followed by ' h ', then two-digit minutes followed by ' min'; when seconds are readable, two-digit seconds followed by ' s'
3 h 44 min
